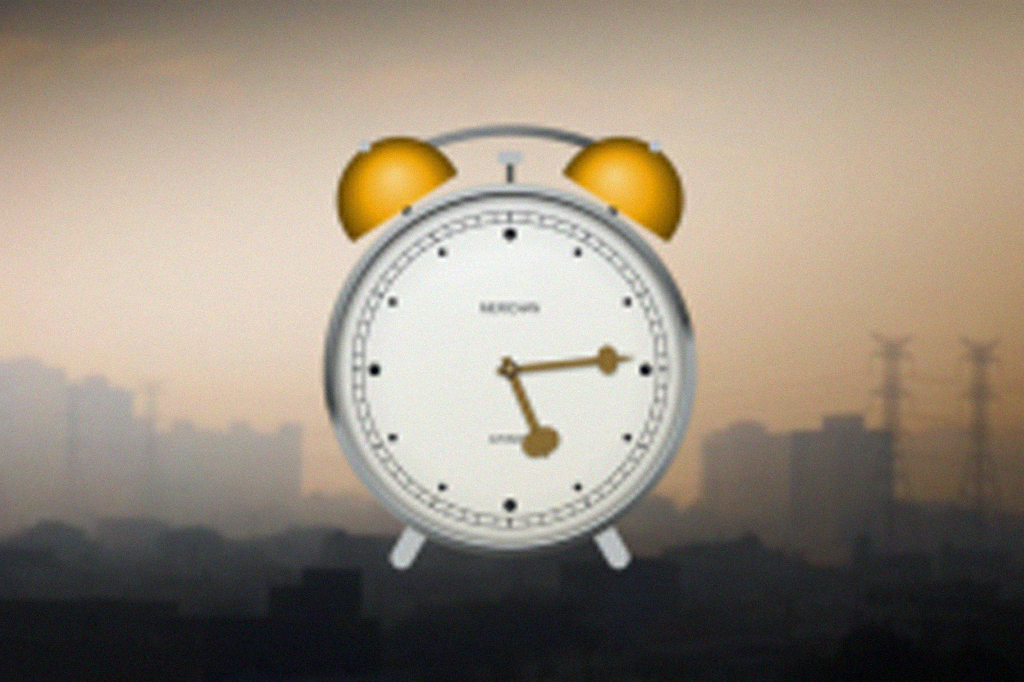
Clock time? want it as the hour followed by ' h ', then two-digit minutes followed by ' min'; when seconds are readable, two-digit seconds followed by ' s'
5 h 14 min
